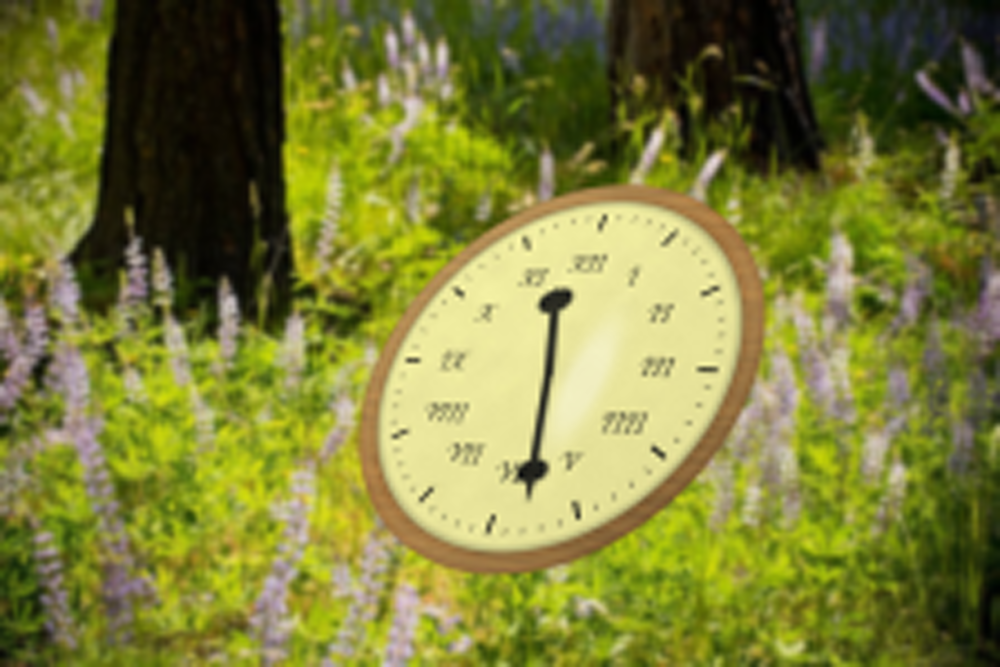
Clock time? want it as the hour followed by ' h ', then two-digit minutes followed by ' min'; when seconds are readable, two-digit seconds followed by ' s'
11 h 28 min
